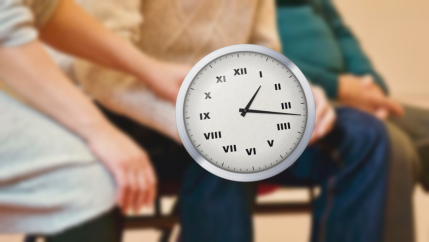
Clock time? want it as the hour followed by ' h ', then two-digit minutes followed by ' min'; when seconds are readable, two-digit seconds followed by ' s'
1 h 17 min
